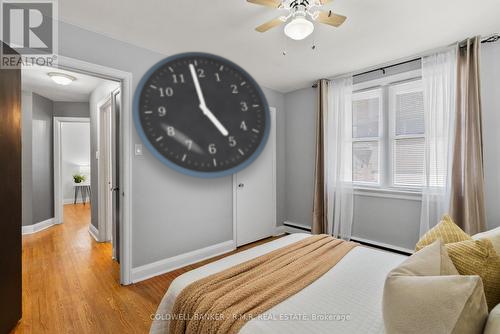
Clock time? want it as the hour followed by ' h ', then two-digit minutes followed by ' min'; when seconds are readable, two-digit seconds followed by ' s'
4 h 59 min
